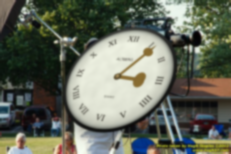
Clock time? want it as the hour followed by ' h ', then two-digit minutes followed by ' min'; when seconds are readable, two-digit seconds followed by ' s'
3 h 06 min
